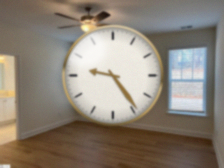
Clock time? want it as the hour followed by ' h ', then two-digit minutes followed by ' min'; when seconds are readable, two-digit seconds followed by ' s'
9 h 24 min
